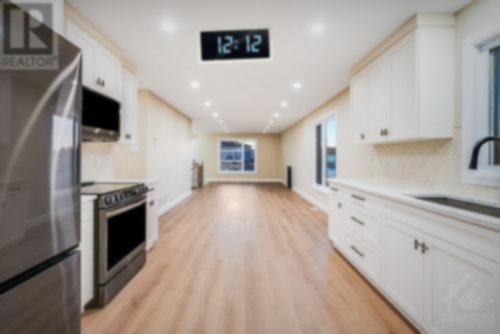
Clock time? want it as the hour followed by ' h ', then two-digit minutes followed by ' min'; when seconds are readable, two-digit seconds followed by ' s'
12 h 12 min
